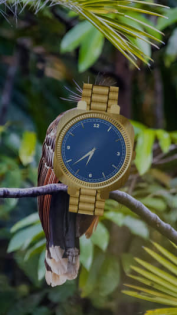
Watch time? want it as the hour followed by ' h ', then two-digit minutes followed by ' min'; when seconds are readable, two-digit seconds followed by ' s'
6 h 38 min
